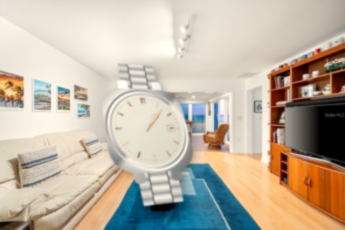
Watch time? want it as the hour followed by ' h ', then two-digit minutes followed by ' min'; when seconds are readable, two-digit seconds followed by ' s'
1 h 07 min
